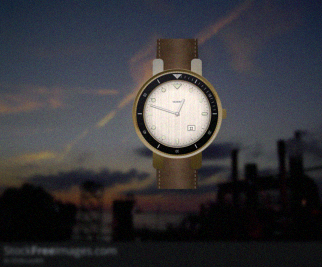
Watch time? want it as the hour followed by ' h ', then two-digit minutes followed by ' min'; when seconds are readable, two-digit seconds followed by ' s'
12 h 48 min
